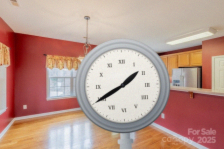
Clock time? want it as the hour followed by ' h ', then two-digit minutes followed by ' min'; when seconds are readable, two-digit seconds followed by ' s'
1 h 40 min
